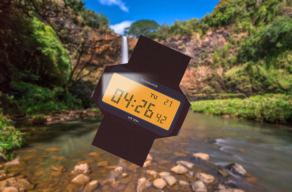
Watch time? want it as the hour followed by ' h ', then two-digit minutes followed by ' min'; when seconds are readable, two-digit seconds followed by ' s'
4 h 26 min 42 s
